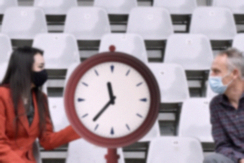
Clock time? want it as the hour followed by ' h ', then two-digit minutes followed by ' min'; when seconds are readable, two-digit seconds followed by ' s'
11 h 37 min
